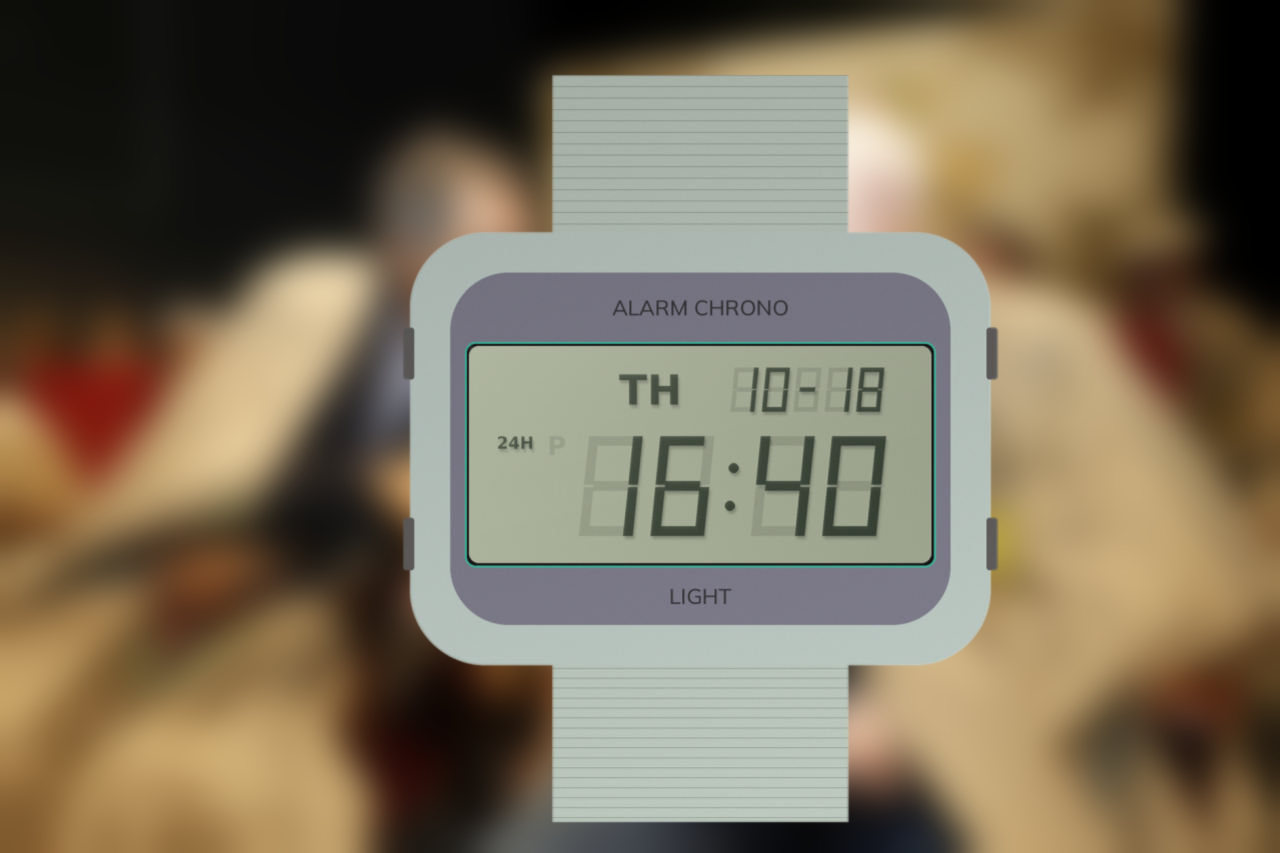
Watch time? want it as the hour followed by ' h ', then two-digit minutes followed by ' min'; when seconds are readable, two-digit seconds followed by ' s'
16 h 40 min
